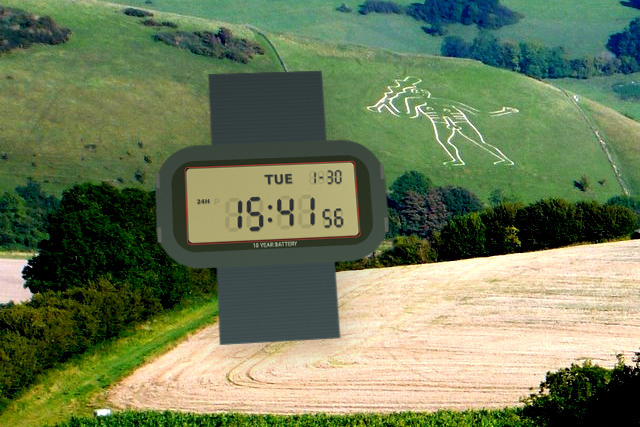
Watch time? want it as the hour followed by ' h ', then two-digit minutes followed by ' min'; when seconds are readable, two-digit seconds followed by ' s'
15 h 41 min 56 s
